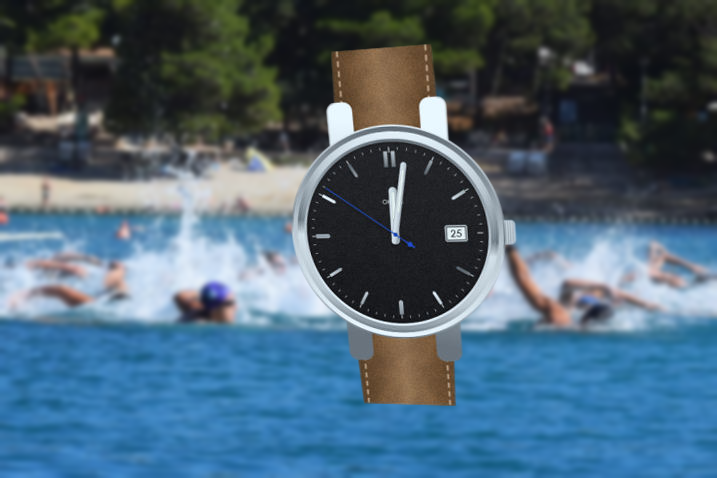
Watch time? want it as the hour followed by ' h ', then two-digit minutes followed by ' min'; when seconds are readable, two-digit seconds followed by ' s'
12 h 01 min 51 s
